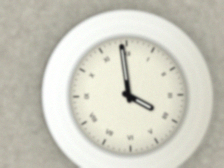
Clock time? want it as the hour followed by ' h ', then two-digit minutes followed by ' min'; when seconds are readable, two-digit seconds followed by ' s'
3 h 59 min
